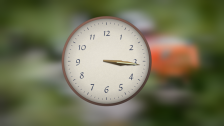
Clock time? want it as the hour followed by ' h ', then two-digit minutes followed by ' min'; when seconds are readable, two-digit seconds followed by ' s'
3 h 16 min
